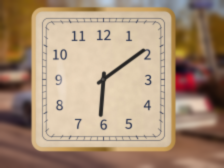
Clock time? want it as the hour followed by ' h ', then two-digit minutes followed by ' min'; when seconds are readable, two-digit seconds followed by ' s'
6 h 09 min
